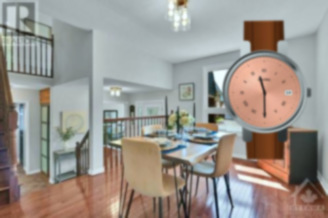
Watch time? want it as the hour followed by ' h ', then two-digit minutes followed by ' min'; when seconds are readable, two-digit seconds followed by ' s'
11 h 30 min
